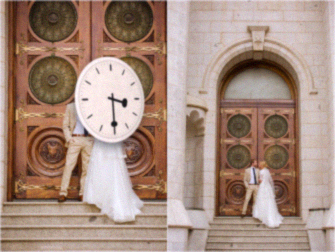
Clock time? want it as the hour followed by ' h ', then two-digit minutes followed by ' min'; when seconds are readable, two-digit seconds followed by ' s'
3 h 30 min
